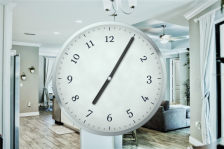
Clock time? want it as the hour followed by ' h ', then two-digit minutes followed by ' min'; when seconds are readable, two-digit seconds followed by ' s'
7 h 05 min
